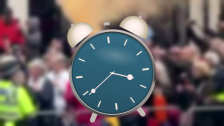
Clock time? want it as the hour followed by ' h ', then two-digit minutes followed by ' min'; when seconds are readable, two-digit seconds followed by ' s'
3 h 39 min
